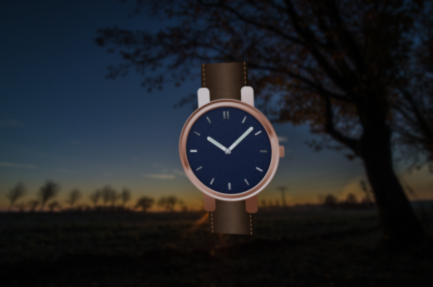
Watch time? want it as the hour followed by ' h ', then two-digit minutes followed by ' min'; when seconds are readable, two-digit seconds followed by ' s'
10 h 08 min
